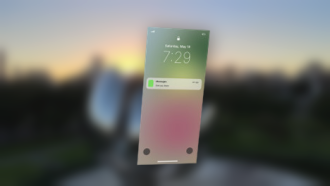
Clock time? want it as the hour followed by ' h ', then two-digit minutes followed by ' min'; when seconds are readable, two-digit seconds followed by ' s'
7 h 29 min
